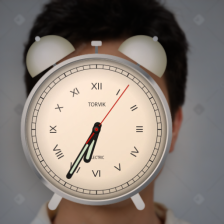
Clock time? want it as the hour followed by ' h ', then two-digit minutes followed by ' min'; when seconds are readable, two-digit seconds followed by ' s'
6 h 35 min 06 s
